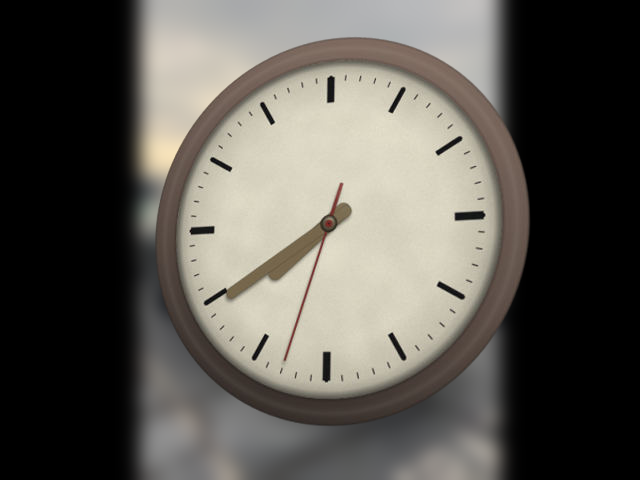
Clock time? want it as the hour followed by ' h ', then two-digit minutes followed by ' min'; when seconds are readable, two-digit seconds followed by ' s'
7 h 39 min 33 s
